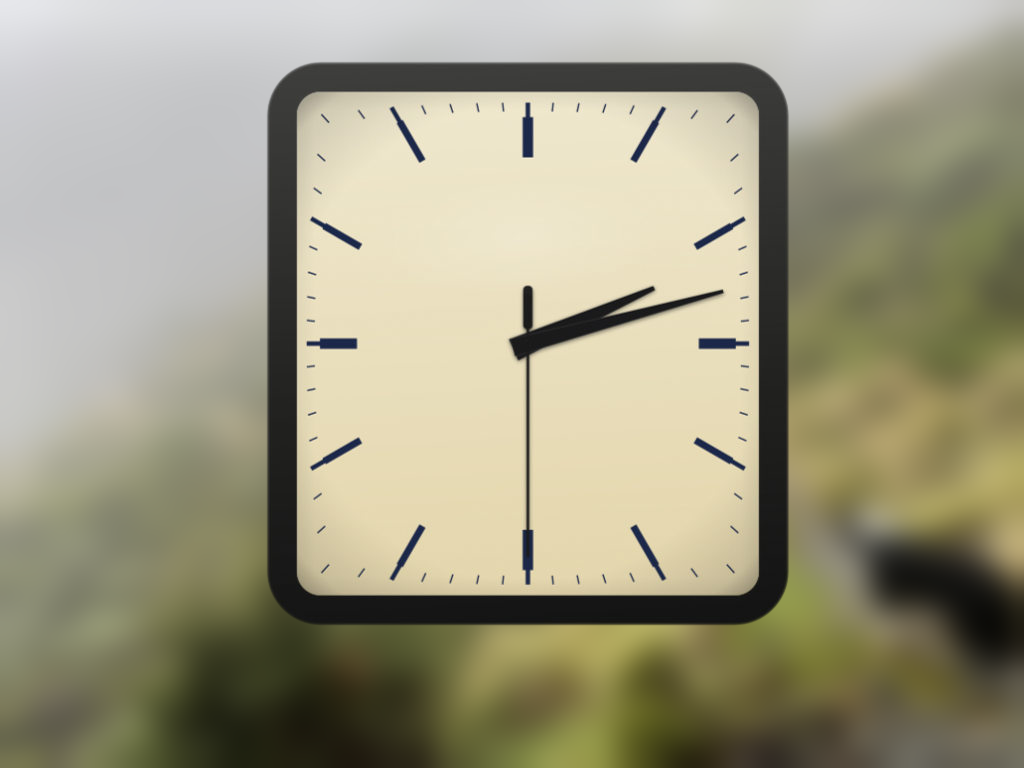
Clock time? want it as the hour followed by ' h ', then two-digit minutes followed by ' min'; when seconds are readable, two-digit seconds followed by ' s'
2 h 12 min 30 s
